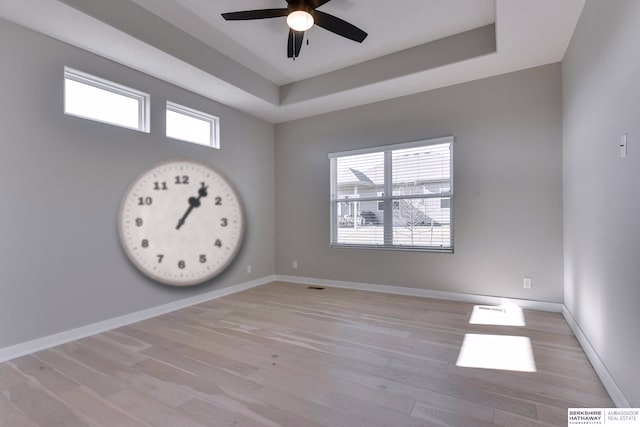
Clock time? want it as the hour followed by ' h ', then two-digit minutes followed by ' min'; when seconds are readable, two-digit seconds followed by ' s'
1 h 06 min
